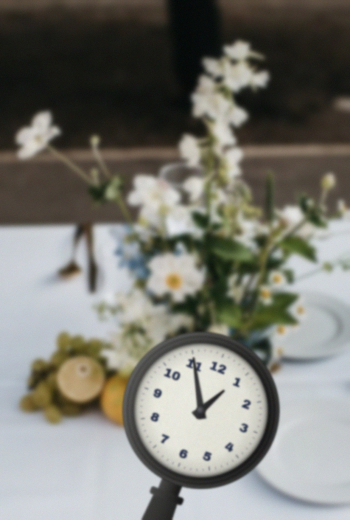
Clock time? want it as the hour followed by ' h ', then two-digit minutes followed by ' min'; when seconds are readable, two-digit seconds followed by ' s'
12 h 55 min
